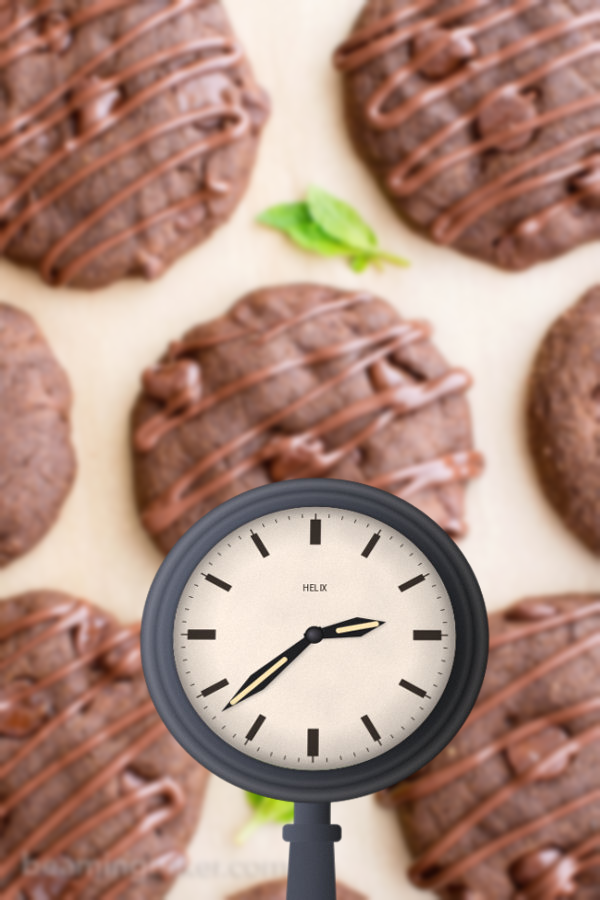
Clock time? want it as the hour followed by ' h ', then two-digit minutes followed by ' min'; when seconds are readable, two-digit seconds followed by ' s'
2 h 38 min
